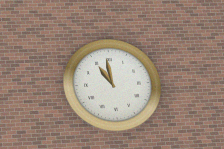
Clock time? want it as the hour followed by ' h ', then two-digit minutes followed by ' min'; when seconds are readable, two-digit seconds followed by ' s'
10 h 59 min
